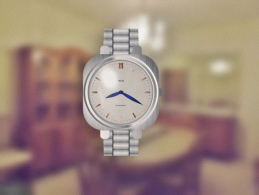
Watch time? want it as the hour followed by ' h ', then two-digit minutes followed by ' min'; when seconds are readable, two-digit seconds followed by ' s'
8 h 20 min
